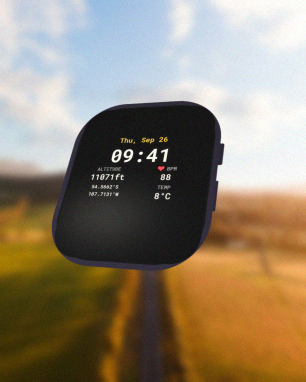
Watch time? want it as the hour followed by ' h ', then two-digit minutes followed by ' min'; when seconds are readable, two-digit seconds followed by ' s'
9 h 41 min
